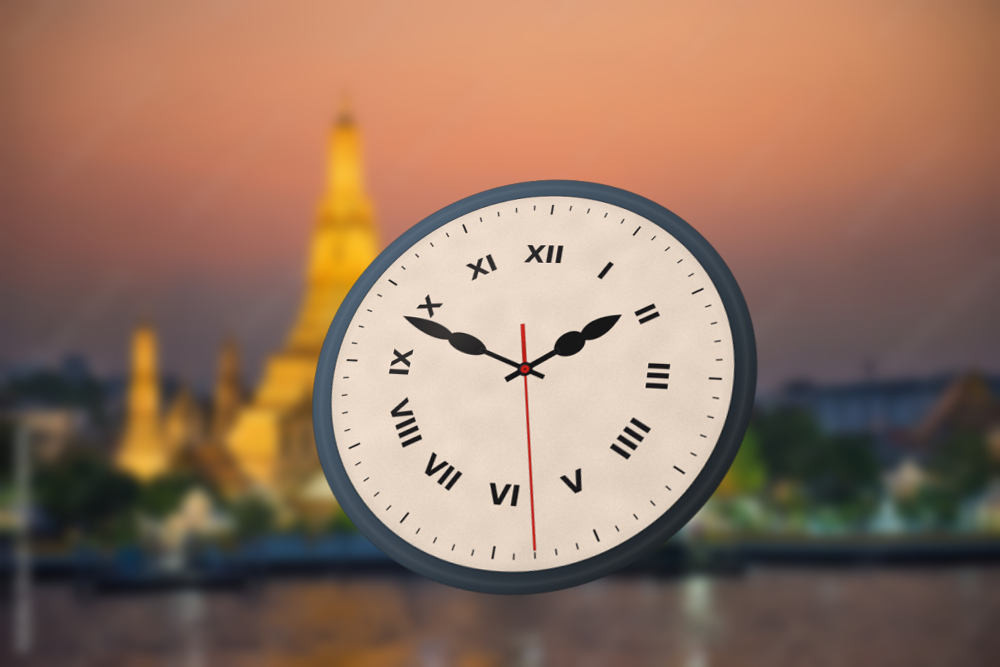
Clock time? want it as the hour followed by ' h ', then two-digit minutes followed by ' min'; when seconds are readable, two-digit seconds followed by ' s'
1 h 48 min 28 s
